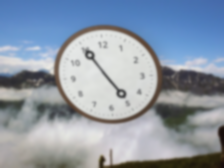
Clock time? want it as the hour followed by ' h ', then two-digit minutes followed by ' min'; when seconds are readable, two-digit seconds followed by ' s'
4 h 55 min
